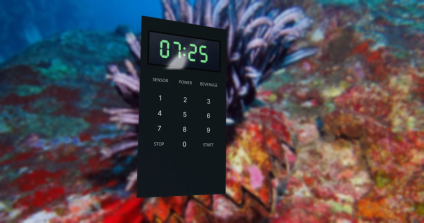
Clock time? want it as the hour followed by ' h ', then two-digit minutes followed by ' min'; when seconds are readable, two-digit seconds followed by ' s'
7 h 25 min
